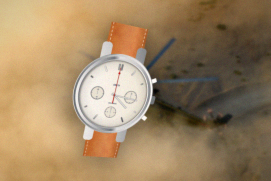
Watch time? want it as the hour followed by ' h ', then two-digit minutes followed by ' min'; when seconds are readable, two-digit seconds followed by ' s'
4 h 16 min
